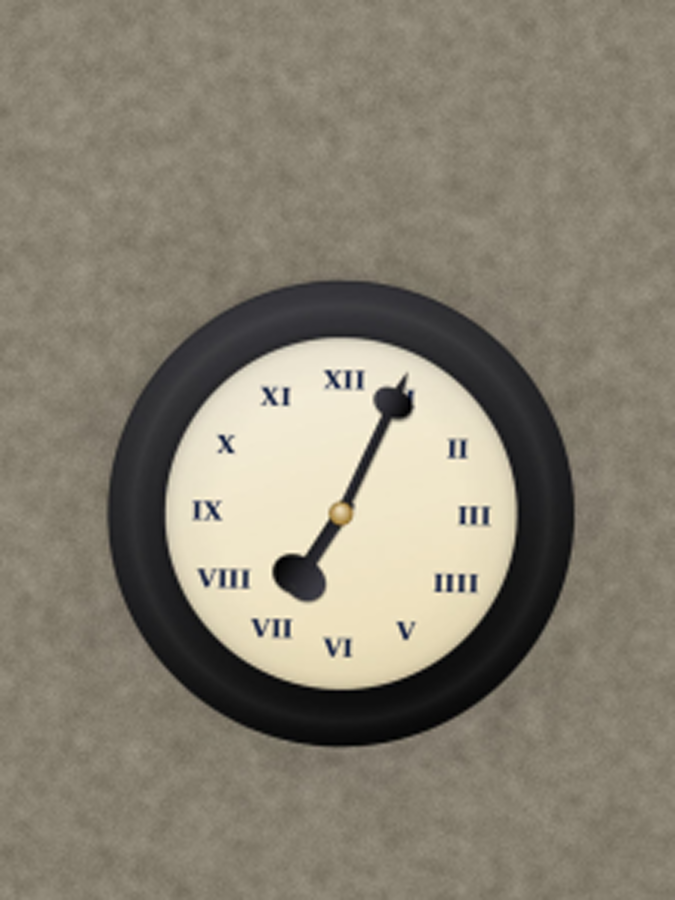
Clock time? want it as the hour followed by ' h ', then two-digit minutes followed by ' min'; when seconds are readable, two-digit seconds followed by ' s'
7 h 04 min
